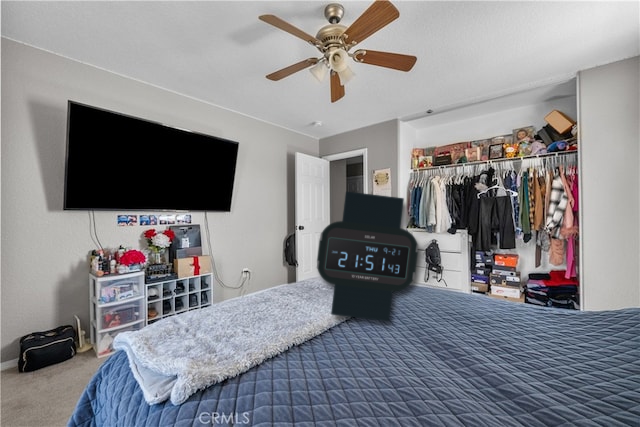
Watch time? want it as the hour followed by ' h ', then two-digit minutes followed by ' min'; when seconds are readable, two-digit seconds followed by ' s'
21 h 51 min
